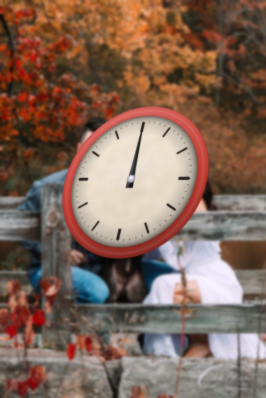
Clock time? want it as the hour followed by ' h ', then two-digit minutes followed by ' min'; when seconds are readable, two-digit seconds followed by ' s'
12 h 00 min
